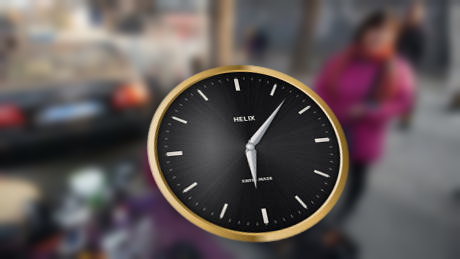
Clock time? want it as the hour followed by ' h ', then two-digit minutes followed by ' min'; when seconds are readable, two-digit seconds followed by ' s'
6 h 07 min
